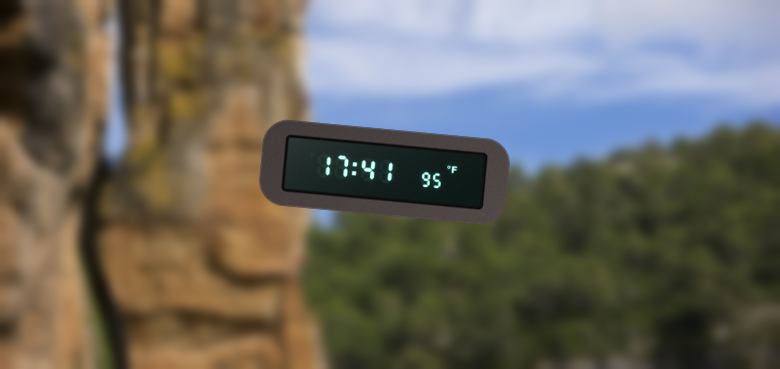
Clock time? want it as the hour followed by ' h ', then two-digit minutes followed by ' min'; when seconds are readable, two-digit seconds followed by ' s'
17 h 41 min
